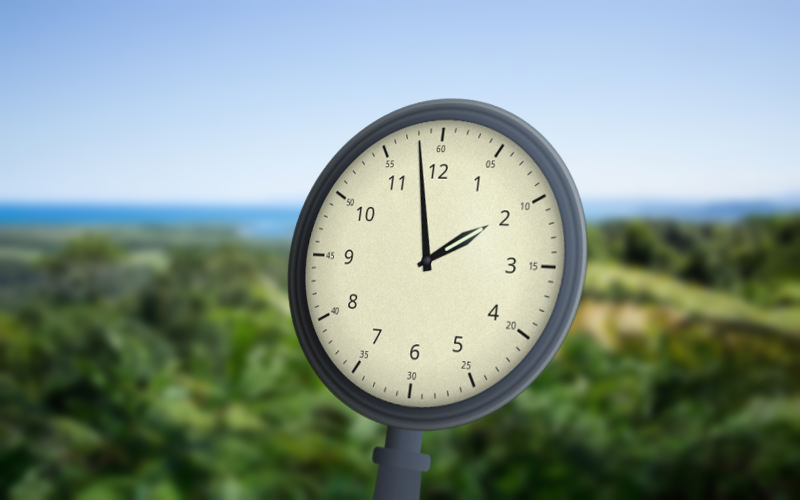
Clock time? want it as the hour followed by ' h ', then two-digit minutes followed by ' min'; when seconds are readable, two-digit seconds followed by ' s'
1 h 58 min
